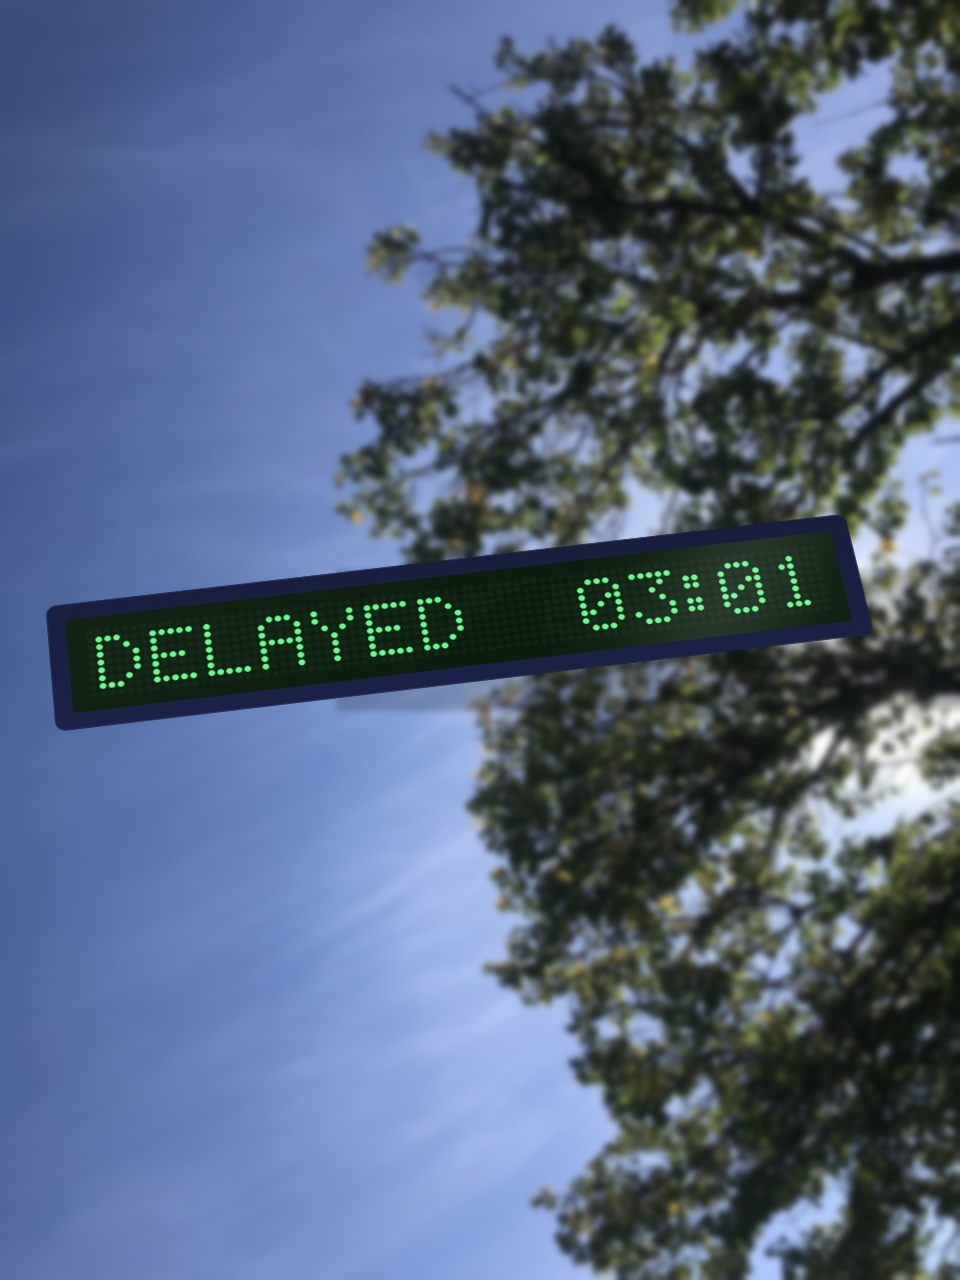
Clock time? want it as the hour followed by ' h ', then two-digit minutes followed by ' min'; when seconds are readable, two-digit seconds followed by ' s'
3 h 01 min
